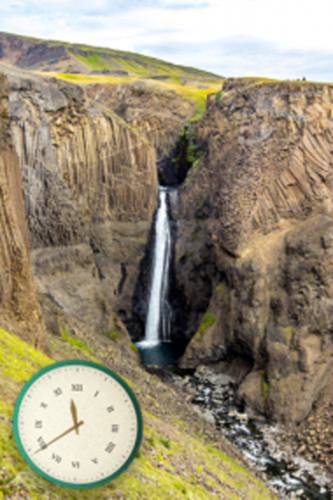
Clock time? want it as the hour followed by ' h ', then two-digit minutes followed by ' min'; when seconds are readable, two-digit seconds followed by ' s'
11 h 39 min
